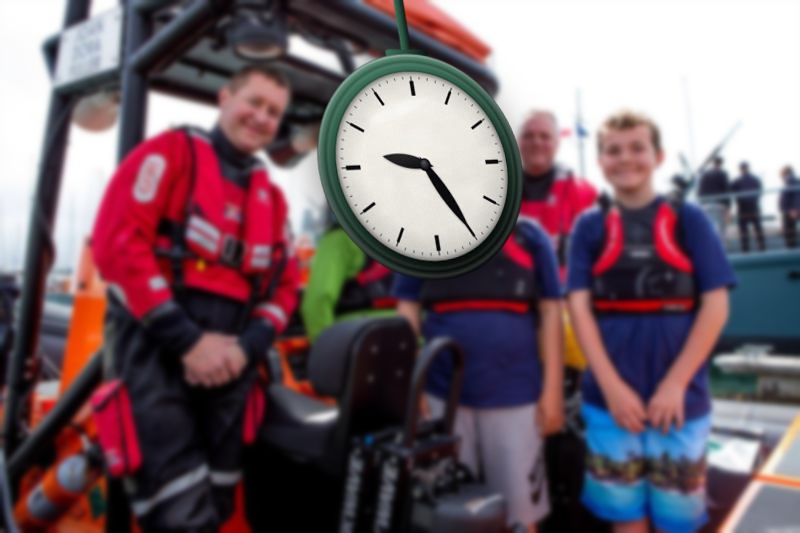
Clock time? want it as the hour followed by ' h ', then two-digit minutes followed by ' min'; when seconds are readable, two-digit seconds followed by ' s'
9 h 25 min
